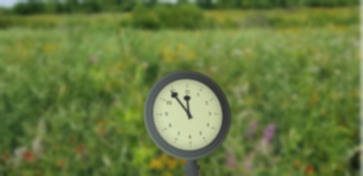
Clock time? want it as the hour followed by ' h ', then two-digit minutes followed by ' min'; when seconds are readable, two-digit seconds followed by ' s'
11 h 54 min
